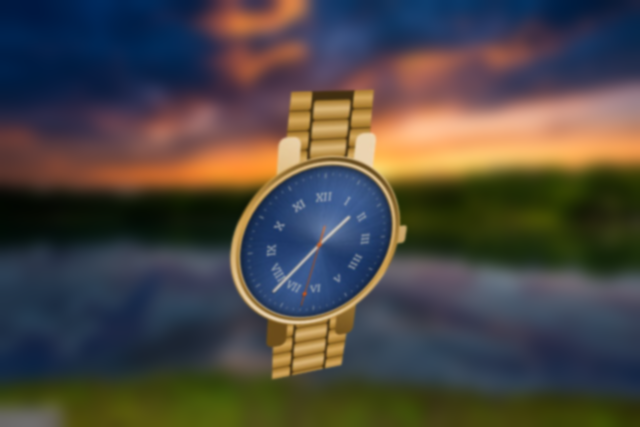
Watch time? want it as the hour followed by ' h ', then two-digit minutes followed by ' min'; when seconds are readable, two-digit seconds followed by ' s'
1 h 37 min 32 s
